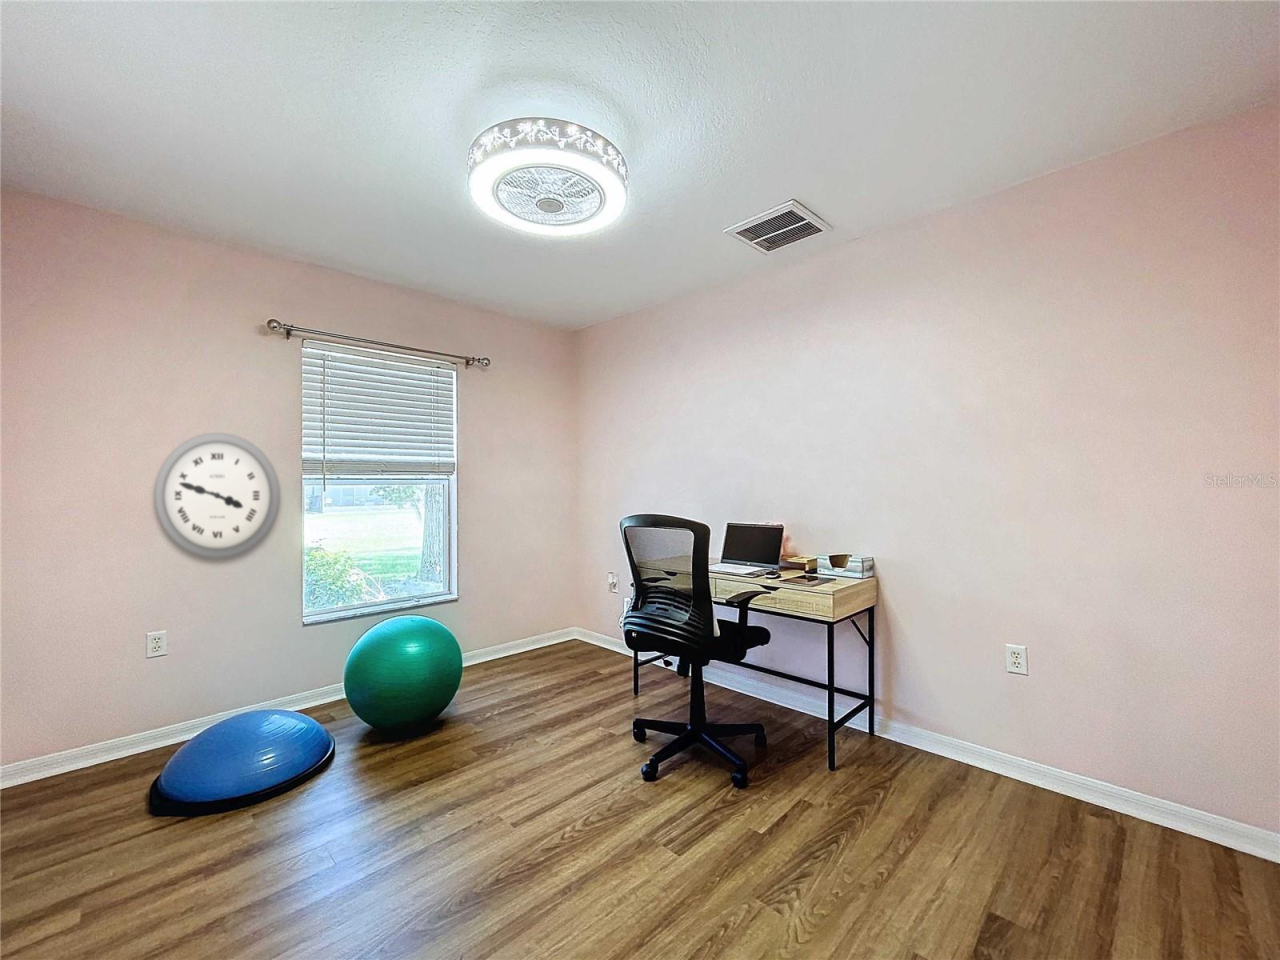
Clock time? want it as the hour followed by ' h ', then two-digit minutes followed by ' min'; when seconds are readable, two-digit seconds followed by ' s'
3 h 48 min
